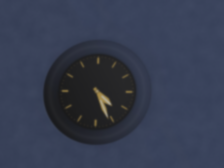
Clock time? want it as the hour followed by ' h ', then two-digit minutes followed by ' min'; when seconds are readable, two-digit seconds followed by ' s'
4 h 26 min
